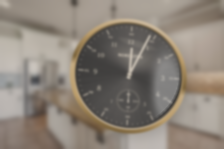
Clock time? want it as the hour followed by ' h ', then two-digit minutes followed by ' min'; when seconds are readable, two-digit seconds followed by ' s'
12 h 04 min
